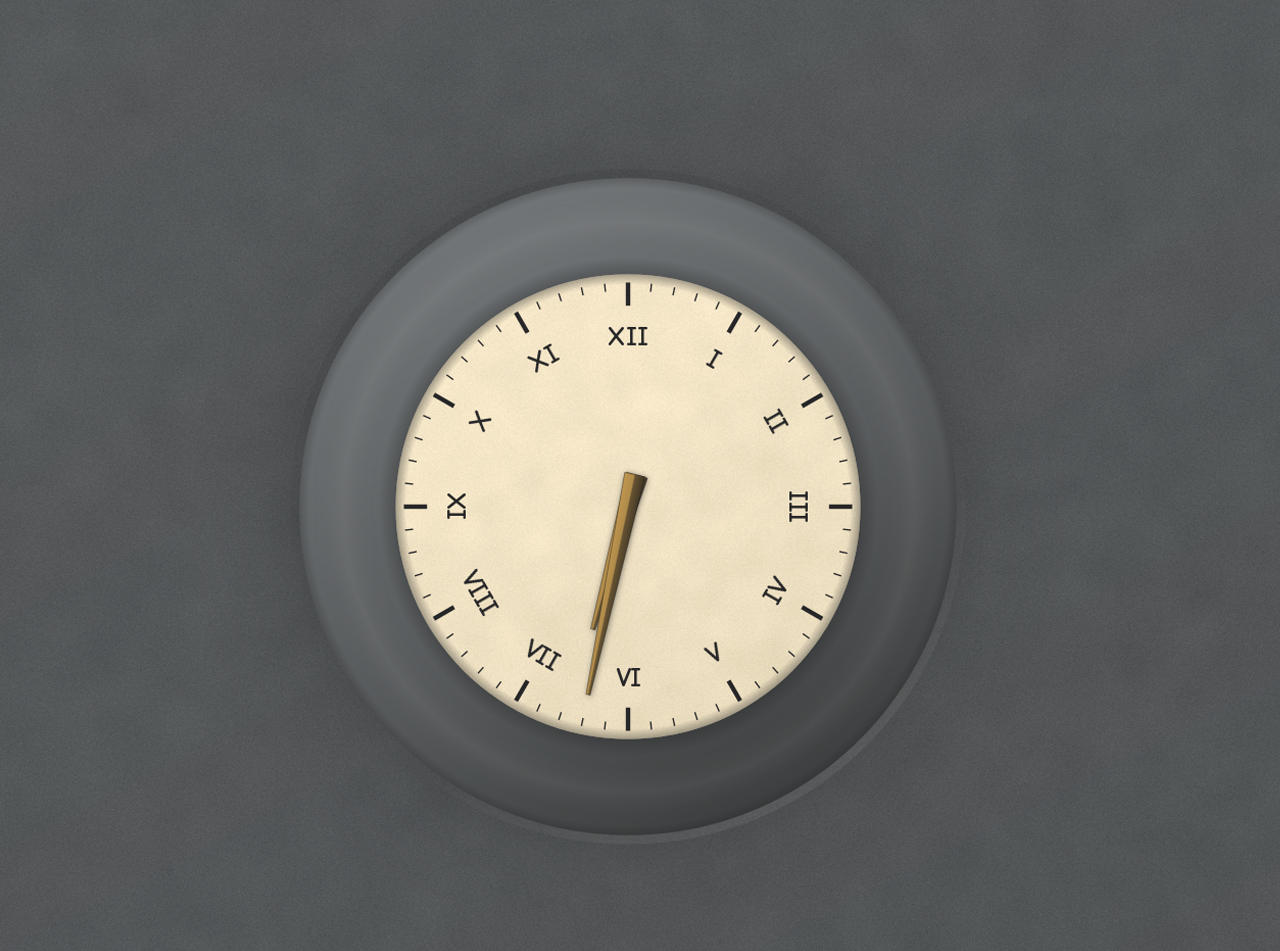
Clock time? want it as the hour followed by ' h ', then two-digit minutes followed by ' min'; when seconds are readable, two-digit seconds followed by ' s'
6 h 32 min
